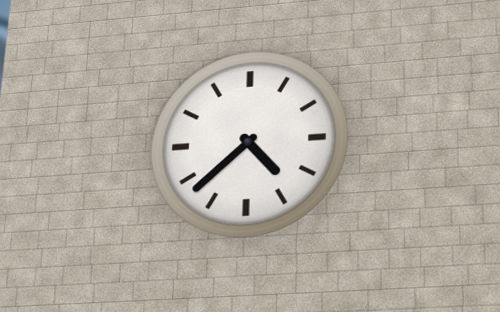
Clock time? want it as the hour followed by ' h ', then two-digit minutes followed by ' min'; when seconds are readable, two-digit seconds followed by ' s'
4 h 38 min
